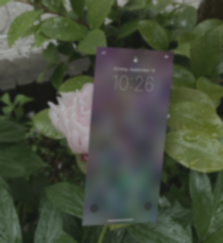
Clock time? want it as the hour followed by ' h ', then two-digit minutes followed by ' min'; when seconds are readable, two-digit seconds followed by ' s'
10 h 26 min
